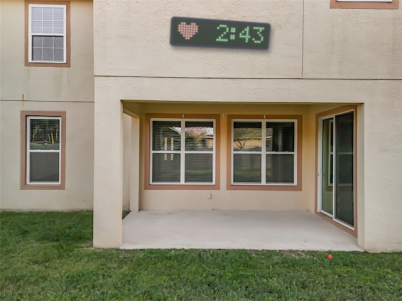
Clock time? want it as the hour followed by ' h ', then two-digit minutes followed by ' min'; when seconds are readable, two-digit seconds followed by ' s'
2 h 43 min
